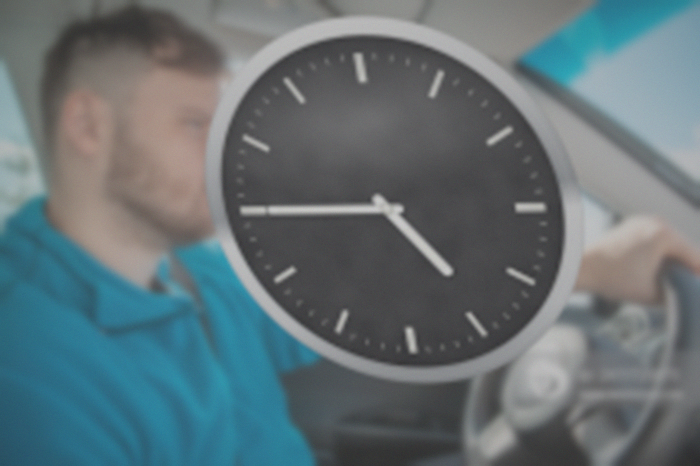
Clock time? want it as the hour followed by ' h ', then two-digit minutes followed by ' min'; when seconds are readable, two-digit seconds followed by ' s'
4 h 45 min
